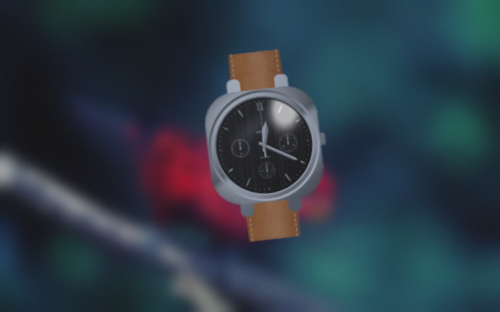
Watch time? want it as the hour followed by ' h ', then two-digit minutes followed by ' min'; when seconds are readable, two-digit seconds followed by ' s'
12 h 20 min
